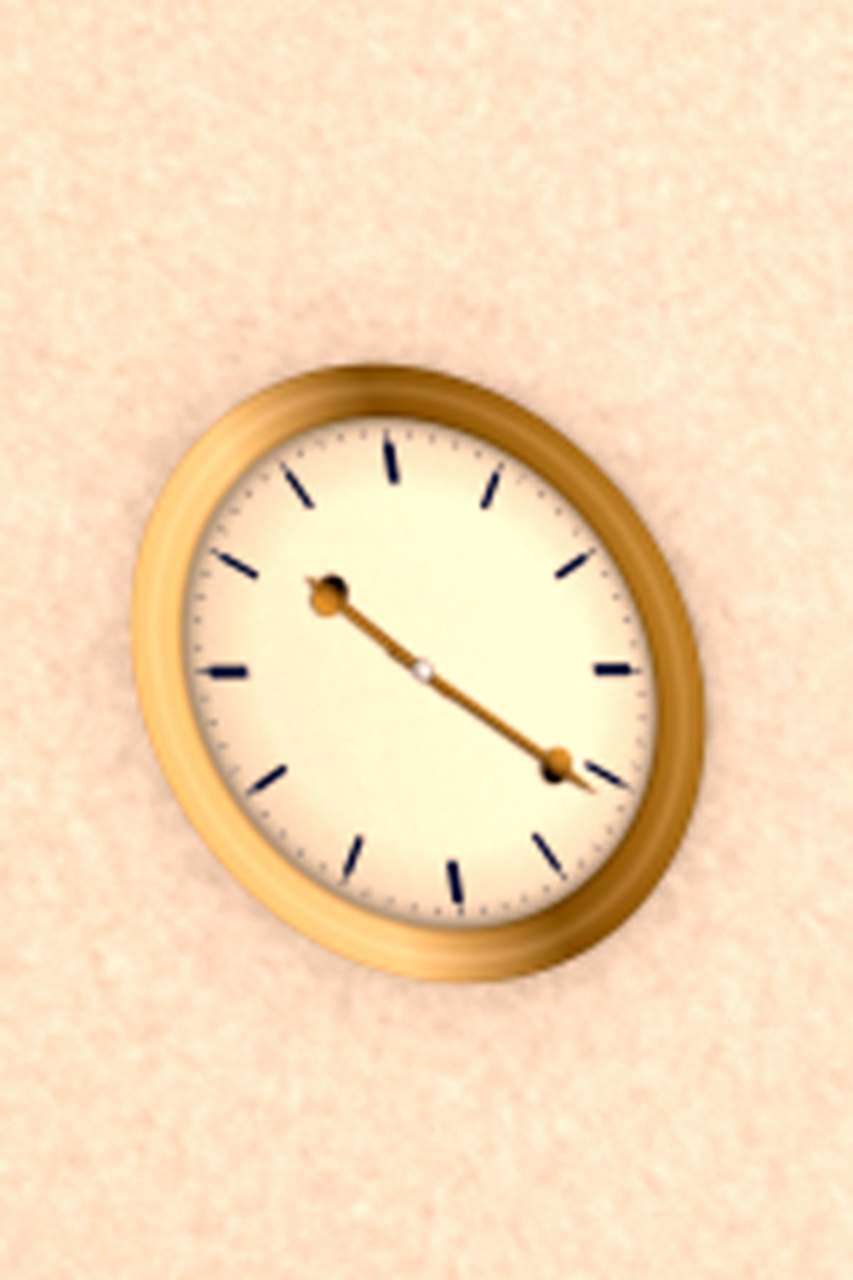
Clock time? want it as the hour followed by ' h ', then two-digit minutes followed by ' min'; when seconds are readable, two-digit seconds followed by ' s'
10 h 21 min
